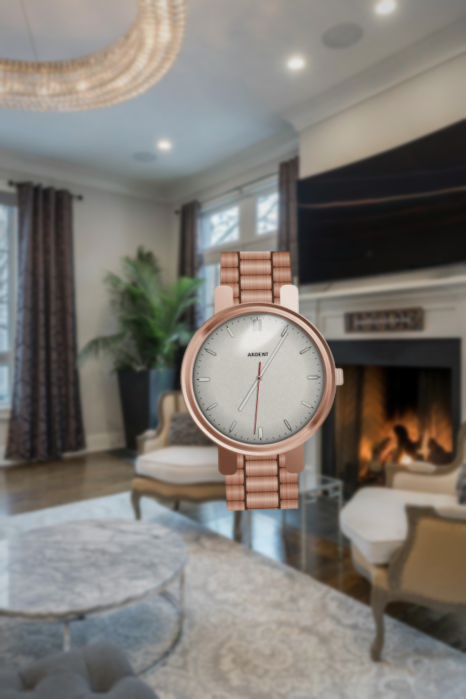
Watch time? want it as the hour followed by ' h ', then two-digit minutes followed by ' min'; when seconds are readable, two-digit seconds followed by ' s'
7 h 05 min 31 s
